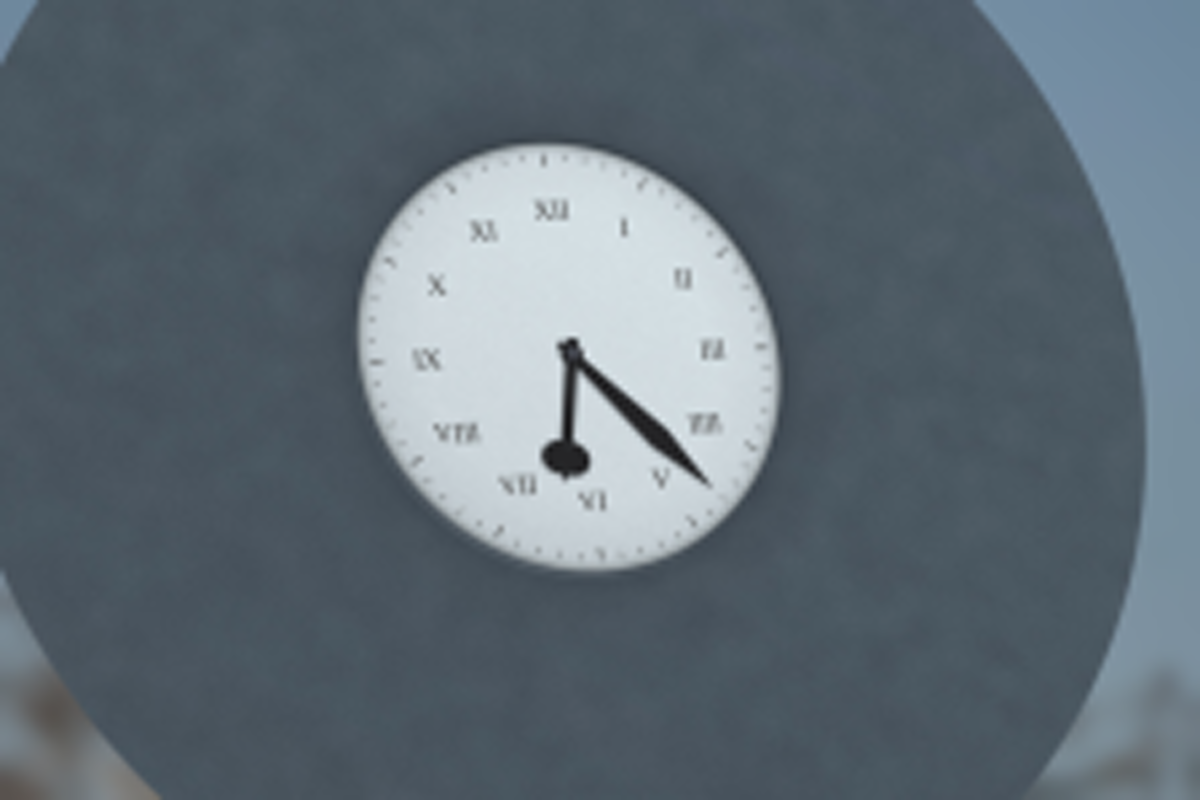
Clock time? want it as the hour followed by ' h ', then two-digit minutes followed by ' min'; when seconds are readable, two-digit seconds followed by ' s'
6 h 23 min
